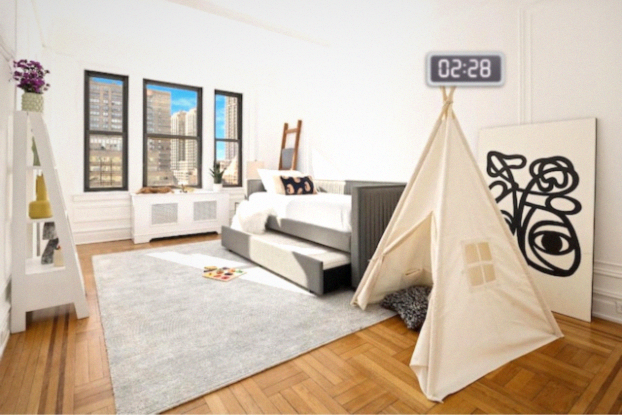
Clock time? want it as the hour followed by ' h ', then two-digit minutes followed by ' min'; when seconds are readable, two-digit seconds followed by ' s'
2 h 28 min
